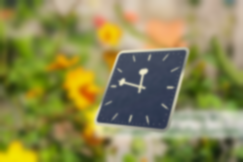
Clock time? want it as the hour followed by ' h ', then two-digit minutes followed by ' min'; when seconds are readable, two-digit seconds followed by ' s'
11 h 47 min
